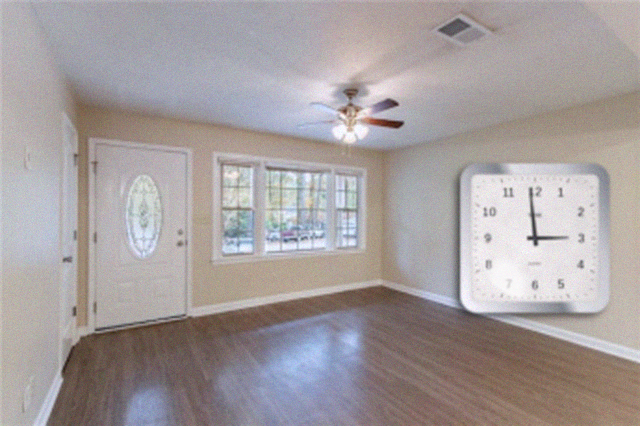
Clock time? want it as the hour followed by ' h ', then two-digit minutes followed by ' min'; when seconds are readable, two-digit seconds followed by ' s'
2 h 59 min
